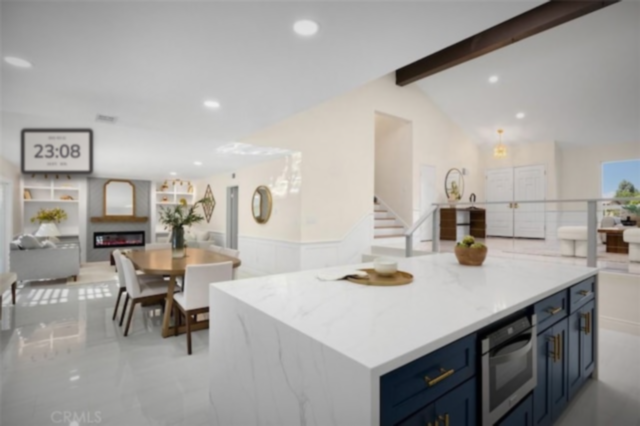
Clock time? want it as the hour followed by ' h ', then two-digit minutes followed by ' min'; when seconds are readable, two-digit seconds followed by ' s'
23 h 08 min
